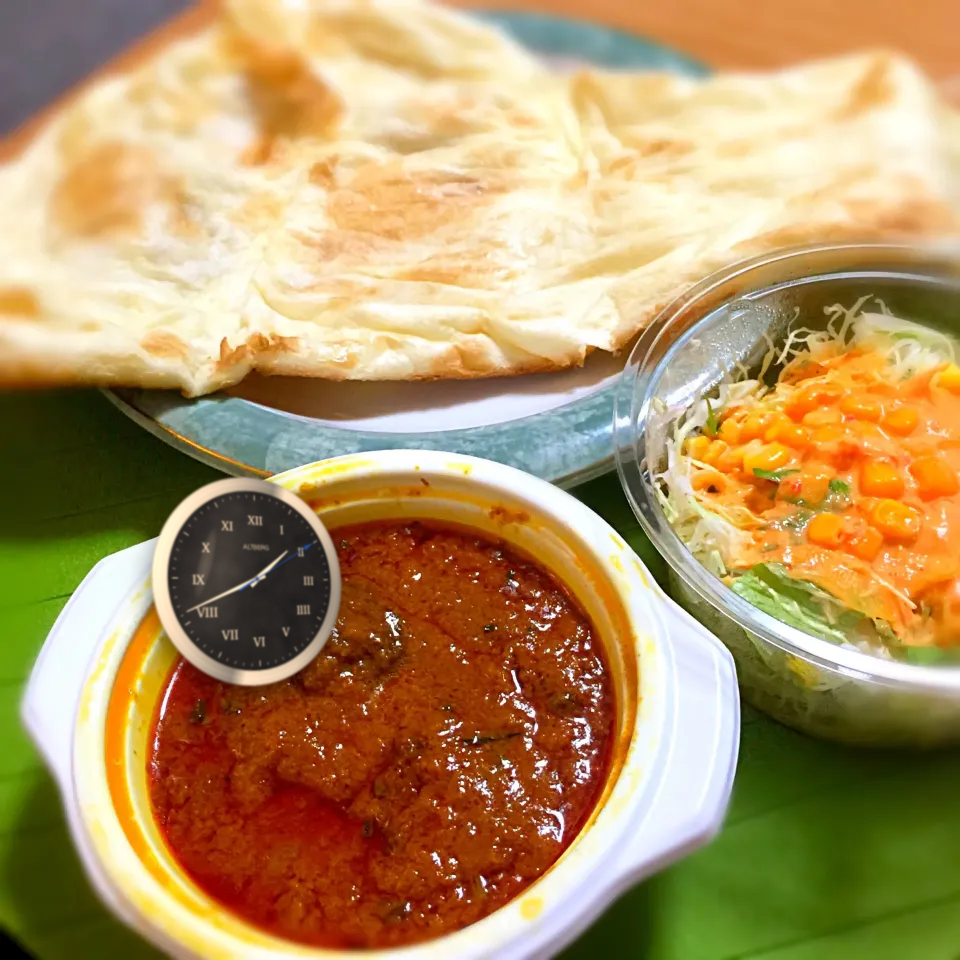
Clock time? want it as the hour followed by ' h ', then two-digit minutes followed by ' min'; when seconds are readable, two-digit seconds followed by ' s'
1 h 41 min 10 s
